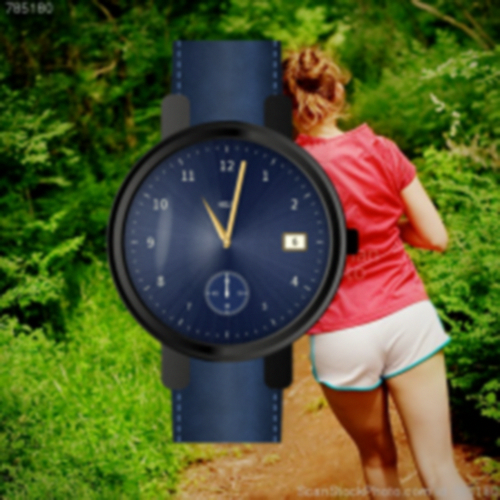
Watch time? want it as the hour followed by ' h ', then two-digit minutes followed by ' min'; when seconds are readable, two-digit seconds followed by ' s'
11 h 02 min
